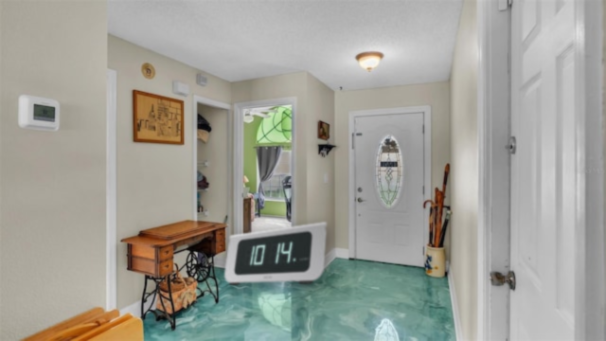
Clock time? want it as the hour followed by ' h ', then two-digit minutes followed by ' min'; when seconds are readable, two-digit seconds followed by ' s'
10 h 14 min
